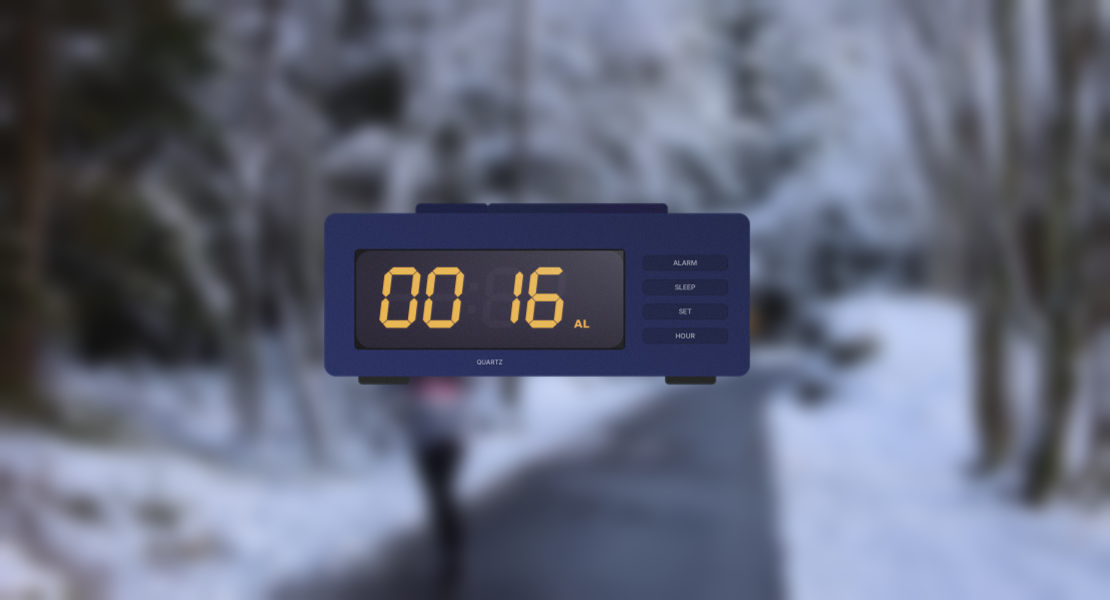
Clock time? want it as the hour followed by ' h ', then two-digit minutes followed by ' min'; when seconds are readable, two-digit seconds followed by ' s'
0 h 16 min
